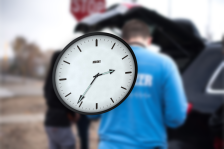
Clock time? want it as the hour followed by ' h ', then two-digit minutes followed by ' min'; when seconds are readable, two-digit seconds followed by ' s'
2 h 36 min
